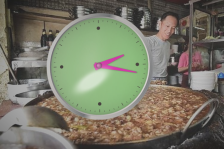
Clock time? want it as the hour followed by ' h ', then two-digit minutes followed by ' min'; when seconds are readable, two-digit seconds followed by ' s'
2 h 17 min
